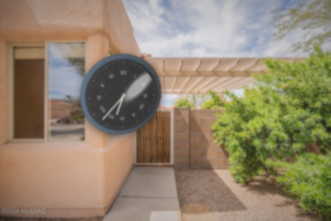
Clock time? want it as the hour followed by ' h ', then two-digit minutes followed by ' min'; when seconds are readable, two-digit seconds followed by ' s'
6 h 37 min
